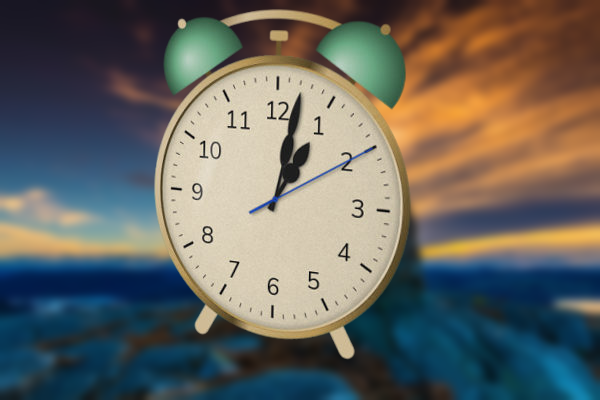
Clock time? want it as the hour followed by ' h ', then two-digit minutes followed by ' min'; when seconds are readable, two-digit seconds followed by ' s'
1 h 02 min 10 s
